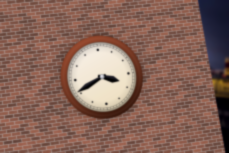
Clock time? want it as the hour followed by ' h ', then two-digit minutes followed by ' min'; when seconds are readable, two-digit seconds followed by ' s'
3 h 41 min
